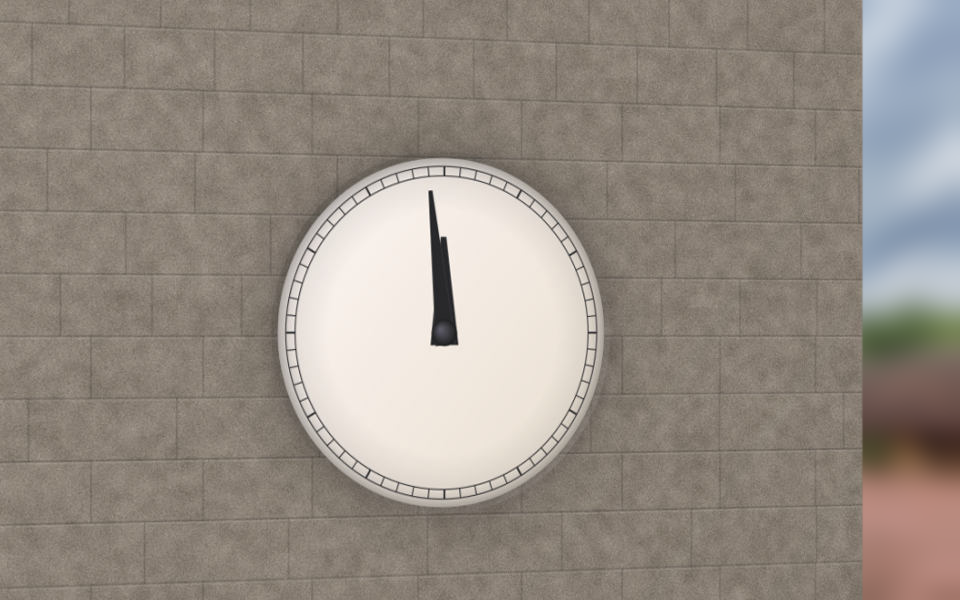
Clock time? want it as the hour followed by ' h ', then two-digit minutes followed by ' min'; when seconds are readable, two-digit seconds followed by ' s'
11 h 59 min
